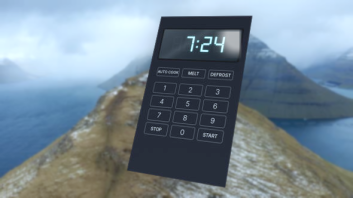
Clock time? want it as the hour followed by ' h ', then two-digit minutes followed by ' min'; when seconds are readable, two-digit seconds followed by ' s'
7 h 24 min
